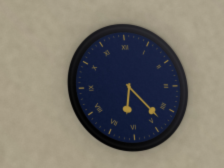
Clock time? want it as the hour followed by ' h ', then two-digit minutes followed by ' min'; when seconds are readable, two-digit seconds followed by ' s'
6 h 23 min
